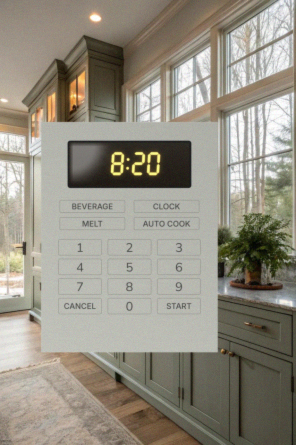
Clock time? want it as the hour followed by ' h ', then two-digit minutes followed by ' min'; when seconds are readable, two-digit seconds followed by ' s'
8 h 20 min
